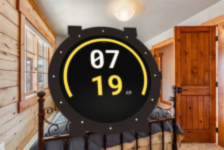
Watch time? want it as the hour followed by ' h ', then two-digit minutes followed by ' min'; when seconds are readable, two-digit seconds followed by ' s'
7 h 19 min
